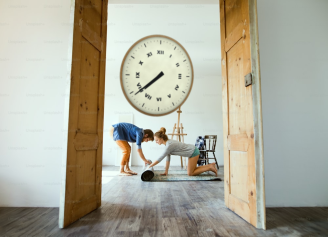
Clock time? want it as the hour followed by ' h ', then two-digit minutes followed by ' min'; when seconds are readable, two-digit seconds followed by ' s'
7 h 39 min
